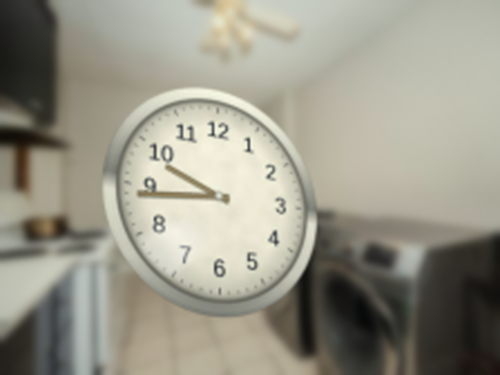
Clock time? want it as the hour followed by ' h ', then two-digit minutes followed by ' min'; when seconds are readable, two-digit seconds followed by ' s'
9 h 44 min
